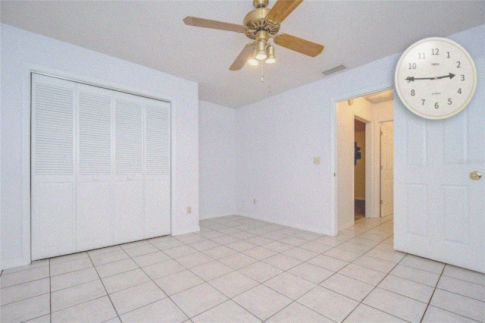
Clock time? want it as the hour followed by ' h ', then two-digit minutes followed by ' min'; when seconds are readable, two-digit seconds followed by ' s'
2 h 45 min
